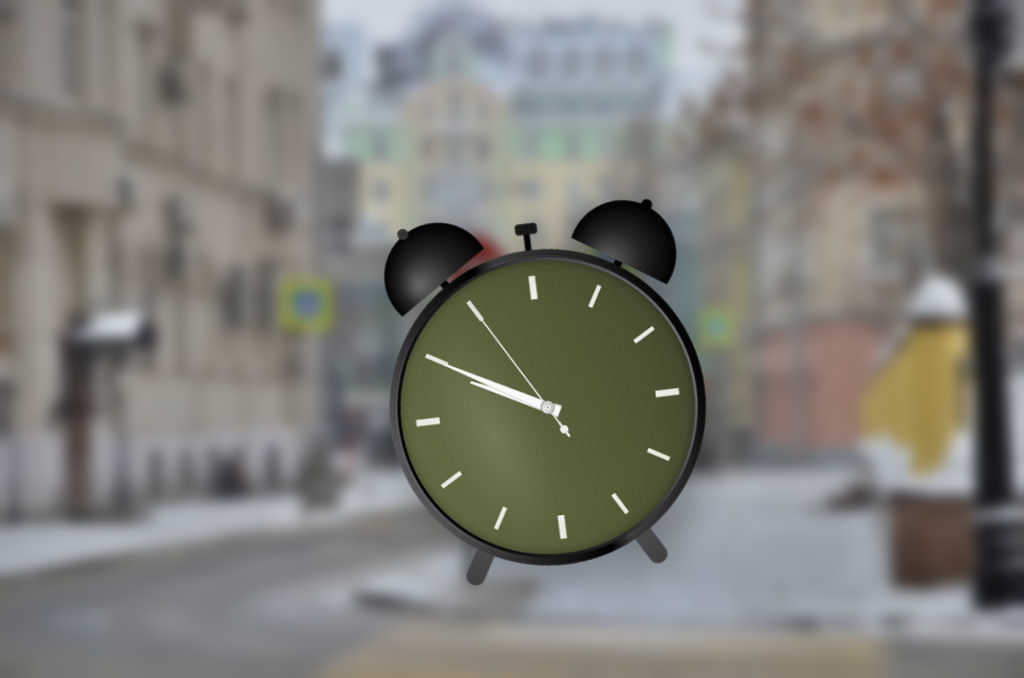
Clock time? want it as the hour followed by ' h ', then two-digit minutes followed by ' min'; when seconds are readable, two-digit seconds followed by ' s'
9 h 49 min 55 s
